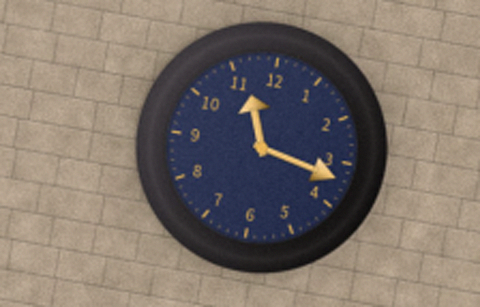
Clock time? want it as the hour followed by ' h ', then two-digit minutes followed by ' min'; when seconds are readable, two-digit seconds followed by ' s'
11 h 17 min
